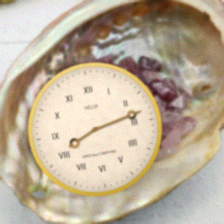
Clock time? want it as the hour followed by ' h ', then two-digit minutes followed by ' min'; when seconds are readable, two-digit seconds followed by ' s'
8 h 13 min
